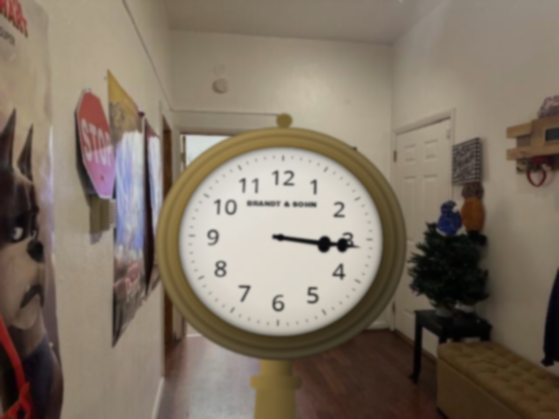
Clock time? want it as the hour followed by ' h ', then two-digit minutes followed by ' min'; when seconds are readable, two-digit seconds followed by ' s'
3 h 16 min
